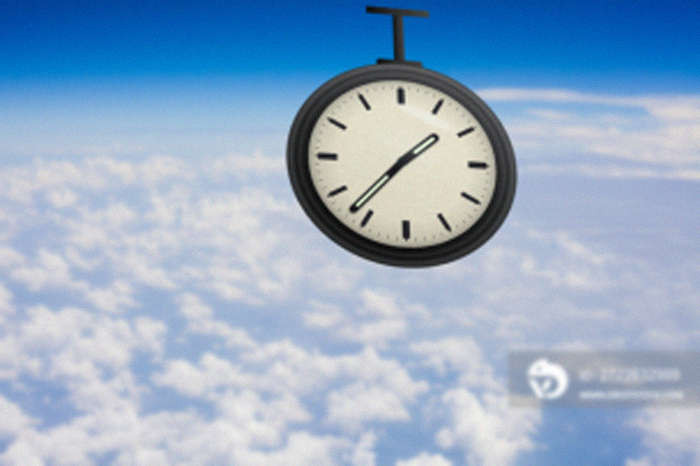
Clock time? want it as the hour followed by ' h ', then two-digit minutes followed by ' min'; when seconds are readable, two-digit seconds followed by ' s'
1 h 37 min
